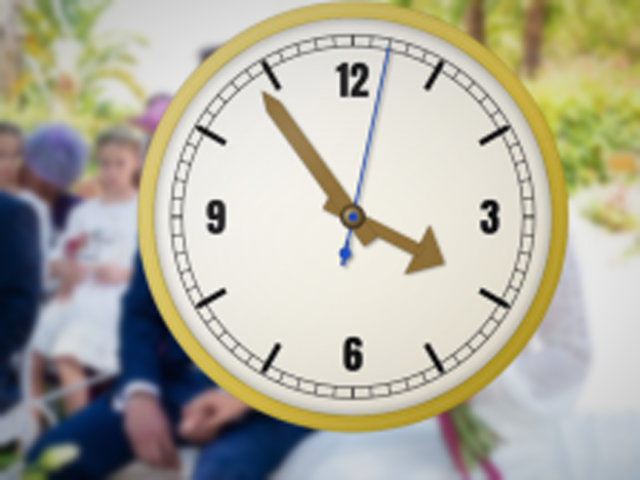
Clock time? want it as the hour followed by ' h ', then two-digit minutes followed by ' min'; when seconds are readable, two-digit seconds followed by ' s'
3 h 54 min 02 s
